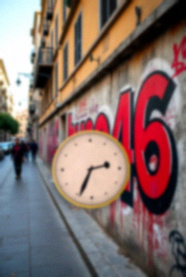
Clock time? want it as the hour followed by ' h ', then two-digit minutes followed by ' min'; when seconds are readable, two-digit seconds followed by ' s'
2 h 34 min
